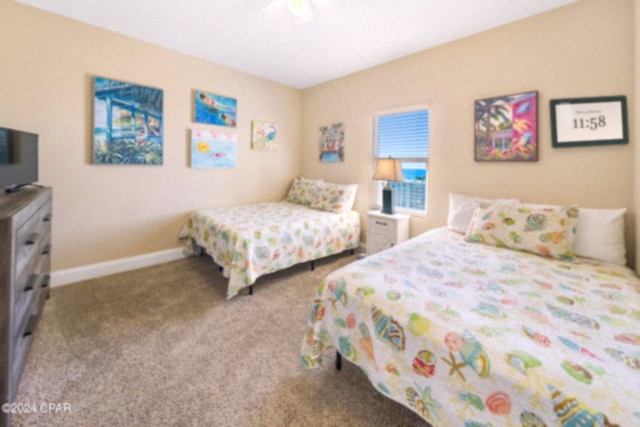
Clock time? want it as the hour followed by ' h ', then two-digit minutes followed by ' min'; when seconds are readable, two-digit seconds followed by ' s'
11 h 58 min
